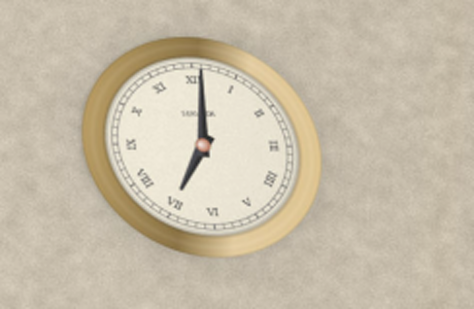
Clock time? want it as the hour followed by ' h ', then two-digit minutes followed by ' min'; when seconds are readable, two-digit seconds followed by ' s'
7 h 01 min
